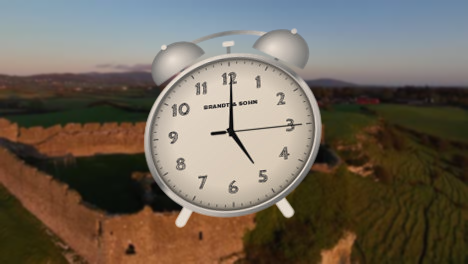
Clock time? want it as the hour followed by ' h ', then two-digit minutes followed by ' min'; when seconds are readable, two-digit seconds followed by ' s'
5 h 00 min 15 s
